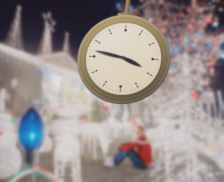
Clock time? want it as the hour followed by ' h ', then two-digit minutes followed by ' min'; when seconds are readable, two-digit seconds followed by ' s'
3 h 47 min
